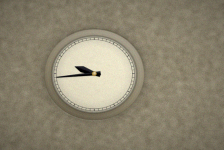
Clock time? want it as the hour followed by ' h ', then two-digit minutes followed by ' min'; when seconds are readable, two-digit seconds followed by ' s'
9 h 44 min
